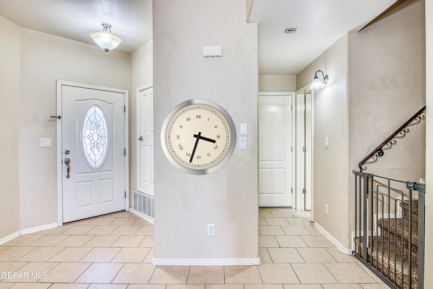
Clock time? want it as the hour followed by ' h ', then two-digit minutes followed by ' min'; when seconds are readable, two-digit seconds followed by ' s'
3 h 33 min
